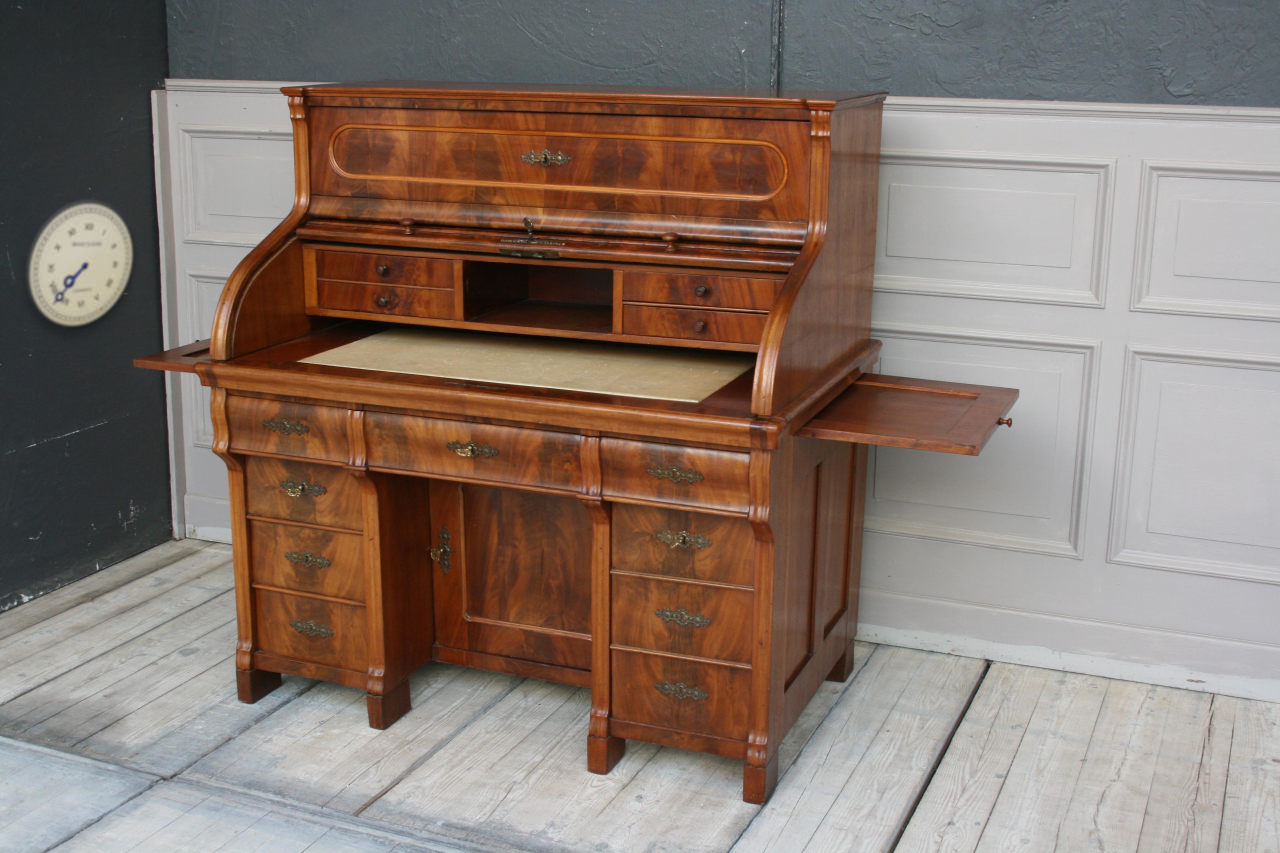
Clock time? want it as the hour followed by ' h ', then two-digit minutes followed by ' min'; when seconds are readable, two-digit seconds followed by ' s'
7 h 37 min
